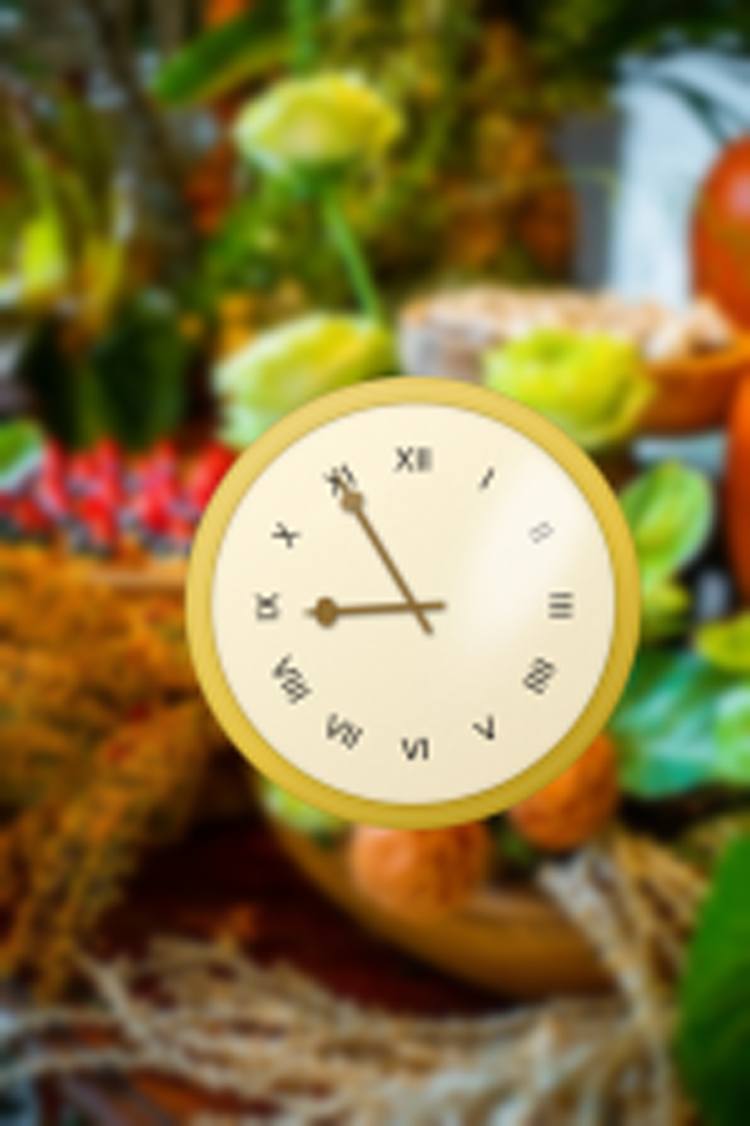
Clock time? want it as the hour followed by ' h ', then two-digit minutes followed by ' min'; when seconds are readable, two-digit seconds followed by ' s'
8 h 55 min
